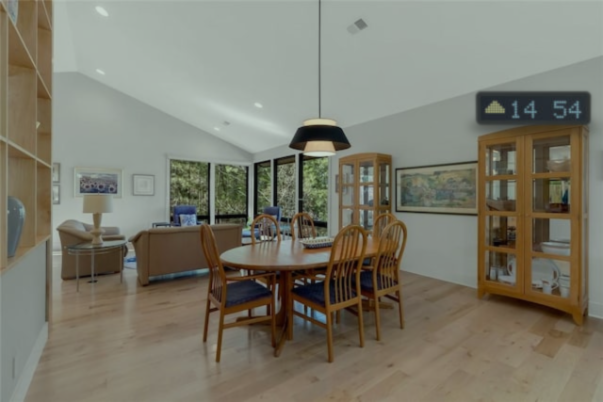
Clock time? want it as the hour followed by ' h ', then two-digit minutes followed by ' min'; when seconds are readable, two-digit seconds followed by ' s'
14 h 54 min
